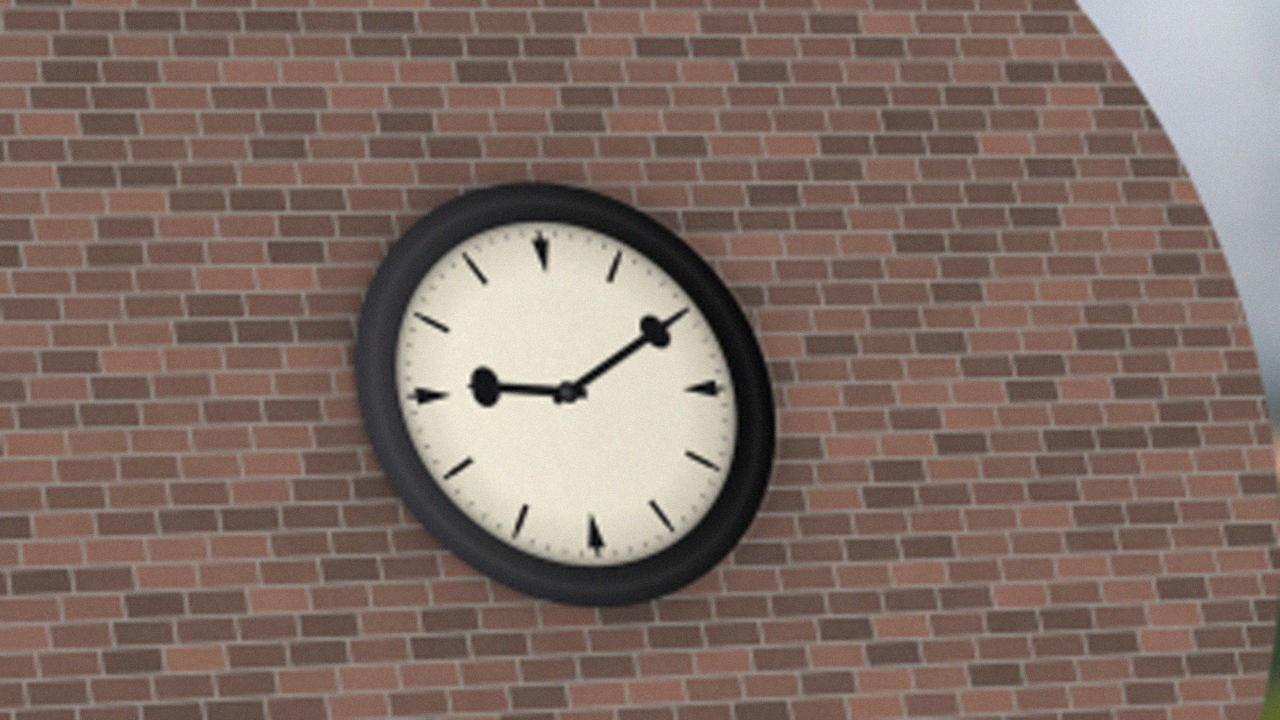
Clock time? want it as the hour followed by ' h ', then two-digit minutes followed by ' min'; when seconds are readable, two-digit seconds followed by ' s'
9 h 10 min
